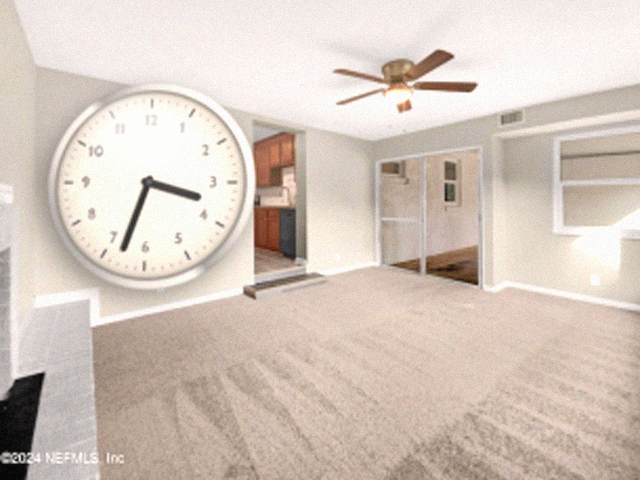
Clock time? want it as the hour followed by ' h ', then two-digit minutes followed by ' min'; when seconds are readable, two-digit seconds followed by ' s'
3 h 33 min
